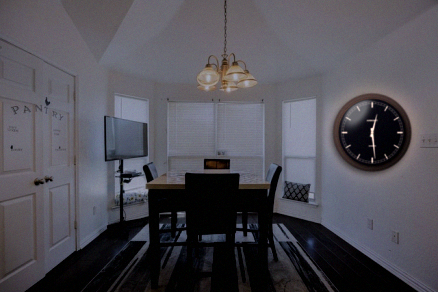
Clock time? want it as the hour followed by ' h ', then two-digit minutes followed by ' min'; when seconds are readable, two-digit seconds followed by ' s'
12 h 29 min
